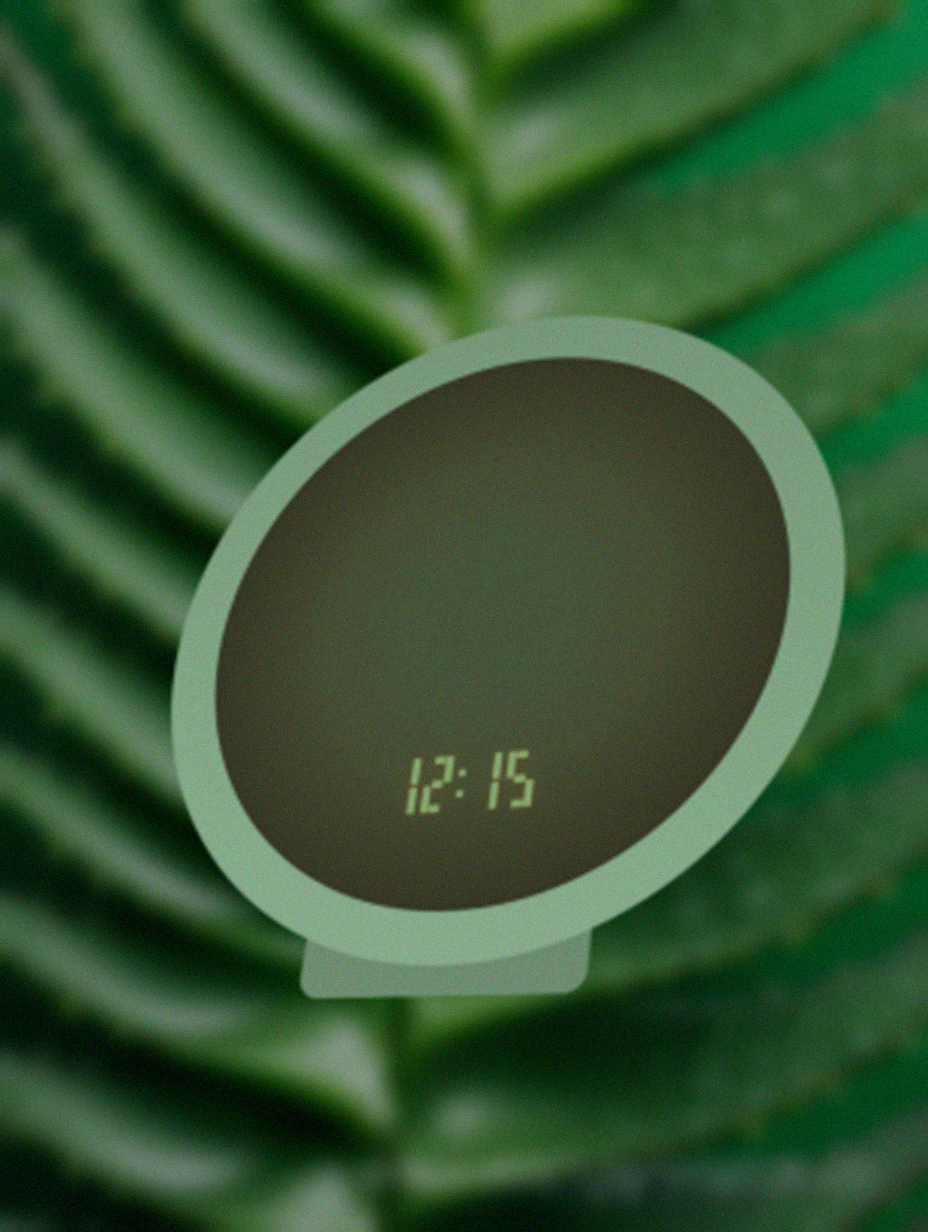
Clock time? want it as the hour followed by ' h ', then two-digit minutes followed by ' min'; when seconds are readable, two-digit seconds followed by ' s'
12 h 15 min
